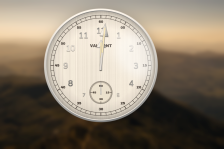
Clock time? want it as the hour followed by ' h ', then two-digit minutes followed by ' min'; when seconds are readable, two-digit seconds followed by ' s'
12 h 01 min
